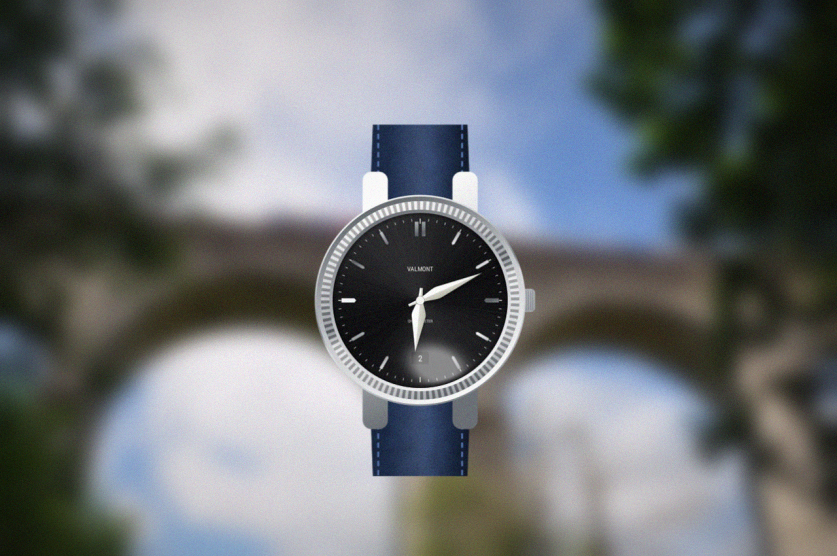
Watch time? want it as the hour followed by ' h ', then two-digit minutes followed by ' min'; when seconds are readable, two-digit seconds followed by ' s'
6 h 11 min
